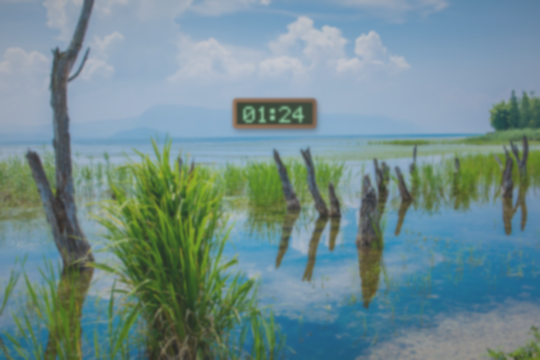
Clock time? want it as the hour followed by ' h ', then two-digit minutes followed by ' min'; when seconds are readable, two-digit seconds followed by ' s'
1 h 24 min
